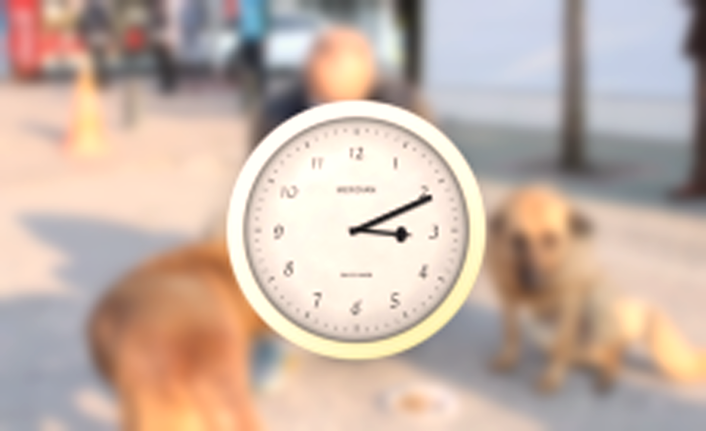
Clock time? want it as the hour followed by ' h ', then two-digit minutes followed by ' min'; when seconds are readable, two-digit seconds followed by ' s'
3 h 11 min
